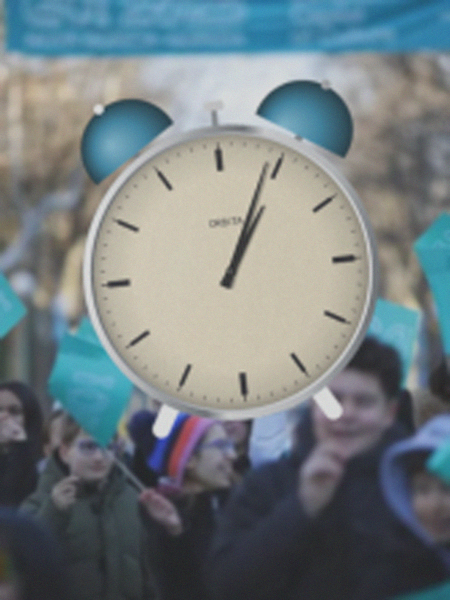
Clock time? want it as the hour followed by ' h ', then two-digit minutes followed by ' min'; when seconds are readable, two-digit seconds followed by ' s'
1 h 04 min
